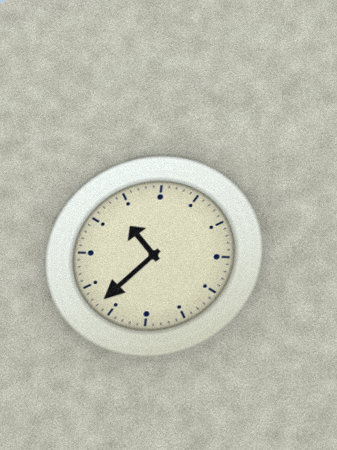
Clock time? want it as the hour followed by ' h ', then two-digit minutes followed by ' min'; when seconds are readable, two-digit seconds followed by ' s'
10 h 37 min
